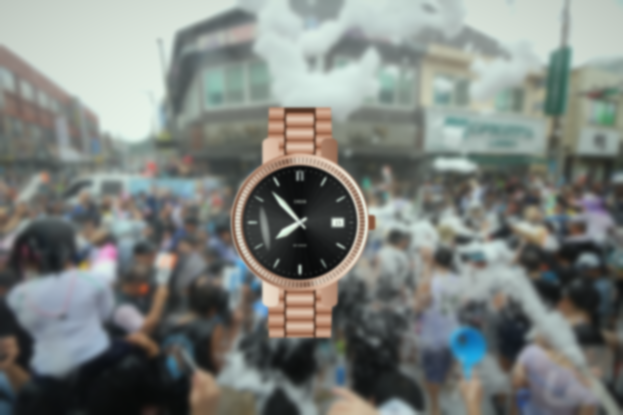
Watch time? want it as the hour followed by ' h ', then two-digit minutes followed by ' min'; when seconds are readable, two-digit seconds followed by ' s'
7 h 53 min
